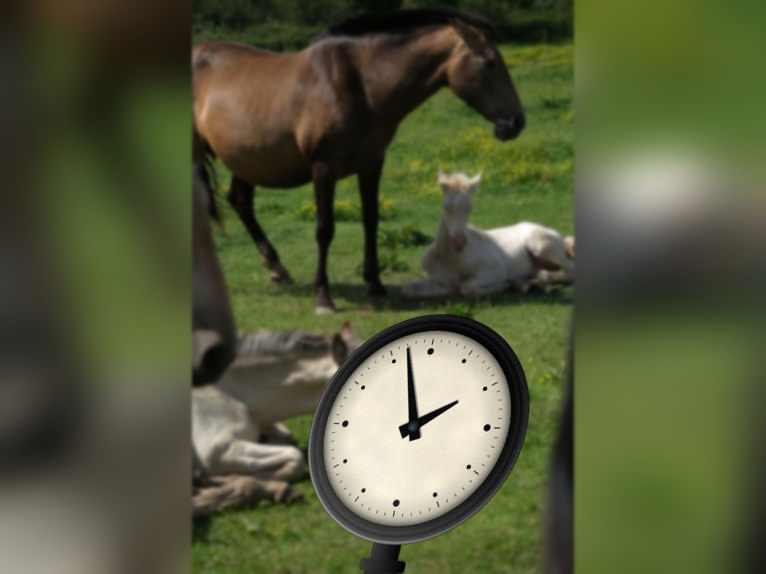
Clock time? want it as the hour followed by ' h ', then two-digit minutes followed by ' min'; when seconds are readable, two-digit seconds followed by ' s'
1 h 57 min
